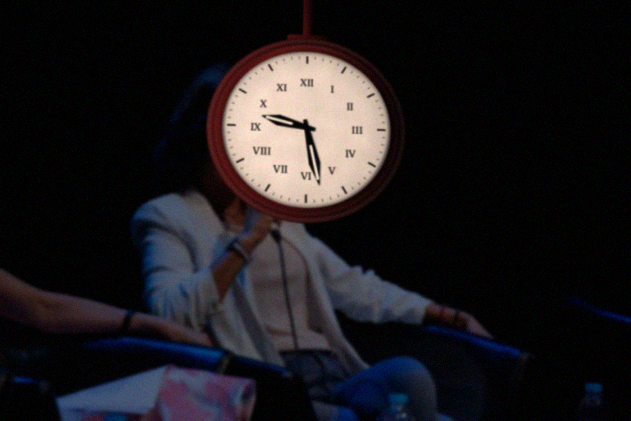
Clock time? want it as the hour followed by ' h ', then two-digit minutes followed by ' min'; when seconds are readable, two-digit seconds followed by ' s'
9 h 28 min
